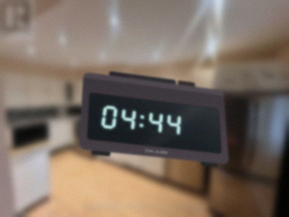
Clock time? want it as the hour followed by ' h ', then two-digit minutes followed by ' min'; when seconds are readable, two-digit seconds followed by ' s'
4 h 44 min
